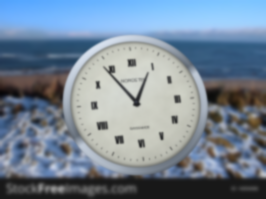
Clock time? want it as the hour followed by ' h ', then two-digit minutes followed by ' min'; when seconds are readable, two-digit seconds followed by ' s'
12 h 54 min
